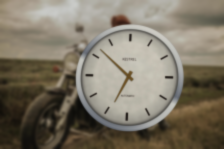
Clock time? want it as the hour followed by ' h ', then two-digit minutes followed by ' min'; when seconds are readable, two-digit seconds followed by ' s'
6 h 52 min
